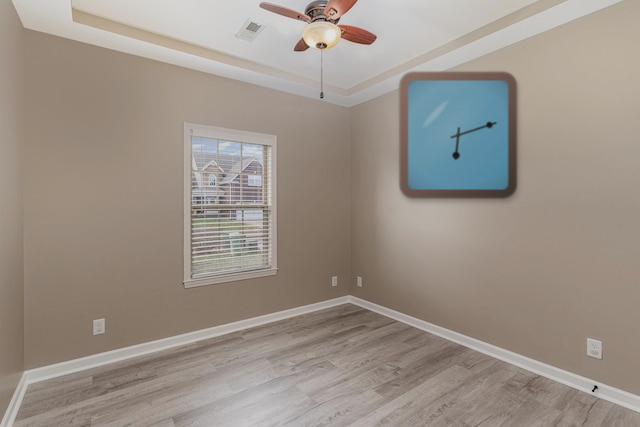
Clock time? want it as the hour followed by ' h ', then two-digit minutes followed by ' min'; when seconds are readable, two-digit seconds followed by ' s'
6 h 12 min
